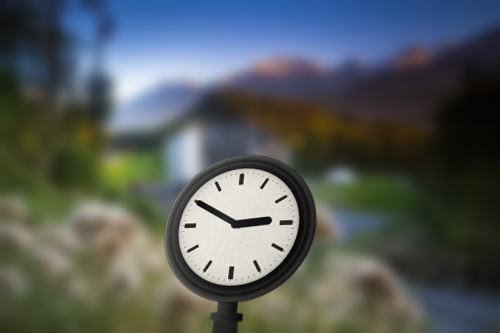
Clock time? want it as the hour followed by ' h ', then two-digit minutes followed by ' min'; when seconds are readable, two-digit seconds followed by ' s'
2 h 50 min
